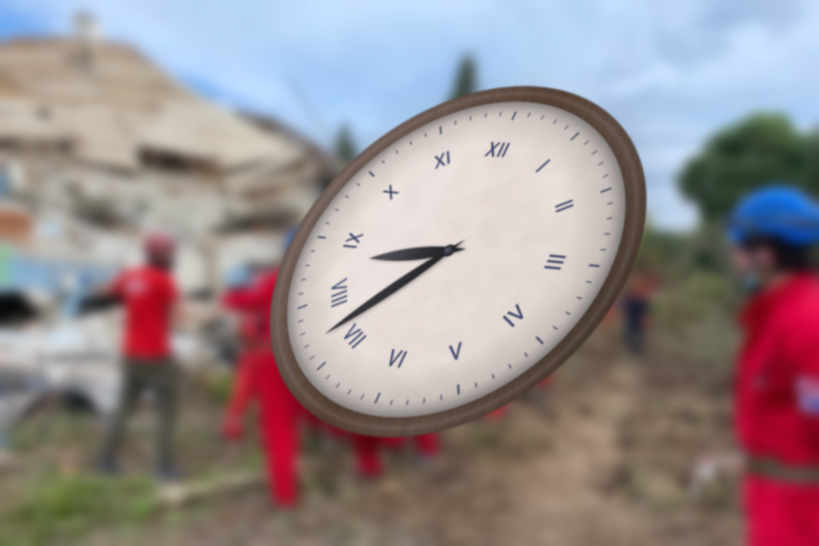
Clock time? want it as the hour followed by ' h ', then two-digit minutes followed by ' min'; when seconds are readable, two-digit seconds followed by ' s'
8 h 37 min
